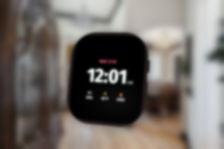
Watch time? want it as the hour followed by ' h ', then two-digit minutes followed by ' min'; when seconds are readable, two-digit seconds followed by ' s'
12 h 01 min
